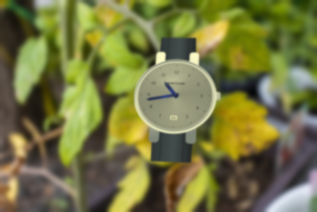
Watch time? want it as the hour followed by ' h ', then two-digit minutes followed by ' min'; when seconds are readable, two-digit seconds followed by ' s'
10 h 43 min
